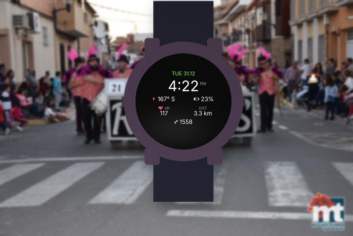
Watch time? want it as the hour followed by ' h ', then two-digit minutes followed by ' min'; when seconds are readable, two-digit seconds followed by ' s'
4 h 22 min
